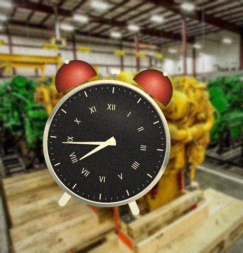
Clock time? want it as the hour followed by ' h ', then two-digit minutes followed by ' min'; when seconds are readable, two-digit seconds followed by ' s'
7 h 44 min
